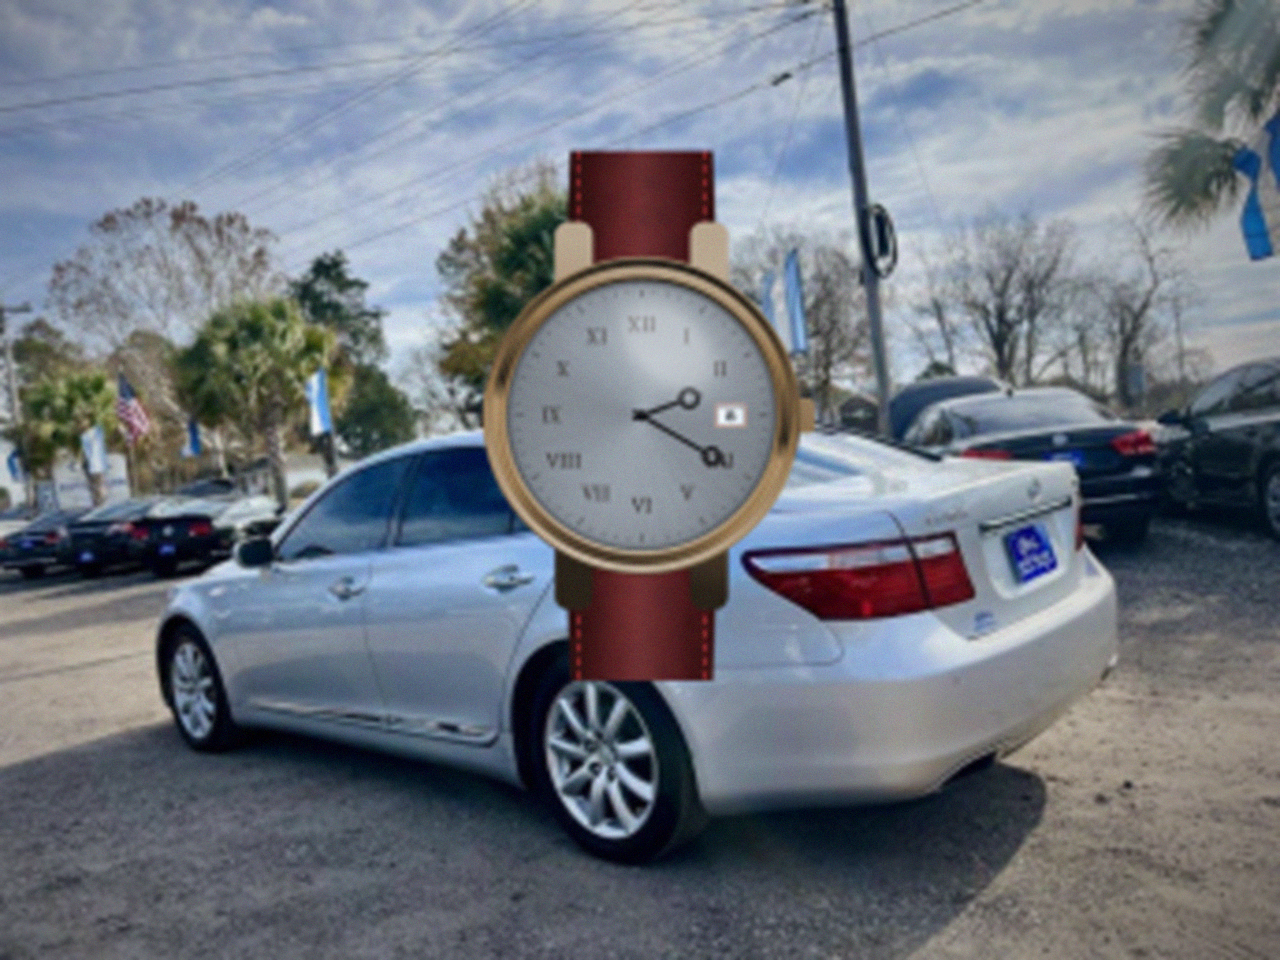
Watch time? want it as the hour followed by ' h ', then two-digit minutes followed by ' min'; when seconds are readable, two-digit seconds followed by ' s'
2 h 20 min
